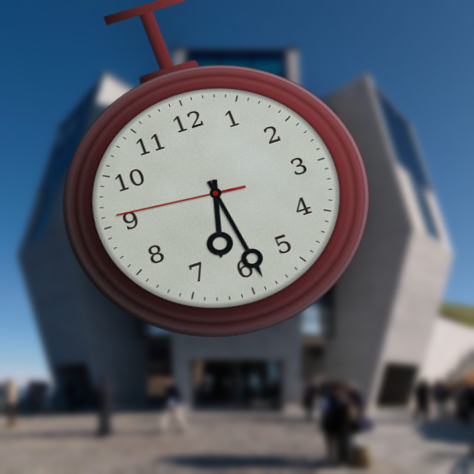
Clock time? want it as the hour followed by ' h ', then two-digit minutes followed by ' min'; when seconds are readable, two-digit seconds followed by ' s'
6 h 28 min 46 s
